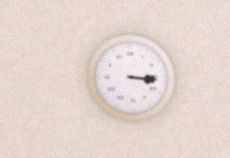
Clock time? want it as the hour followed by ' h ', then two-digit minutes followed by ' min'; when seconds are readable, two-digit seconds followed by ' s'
3 h 16 min
